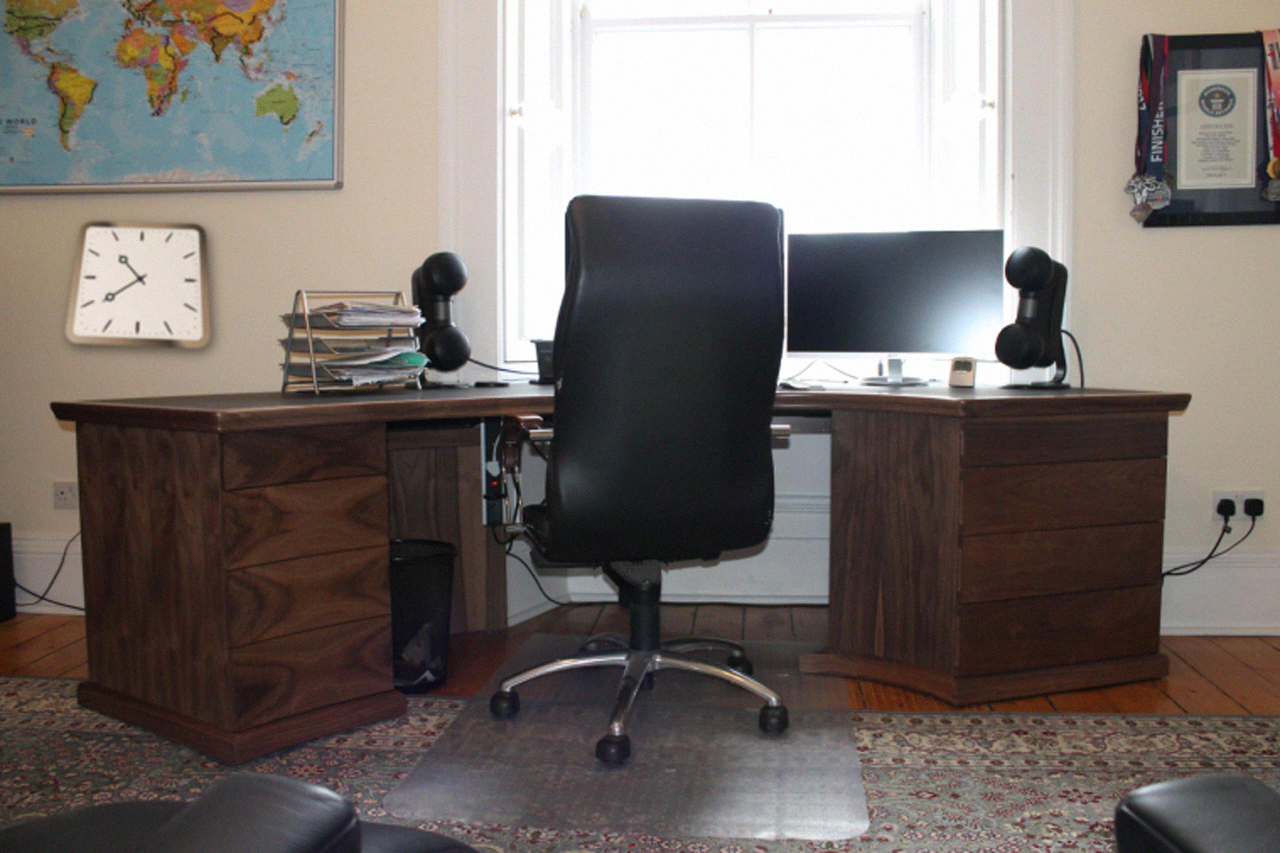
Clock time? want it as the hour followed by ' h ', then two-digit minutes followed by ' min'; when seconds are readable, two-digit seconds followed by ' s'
10 h 39 min
